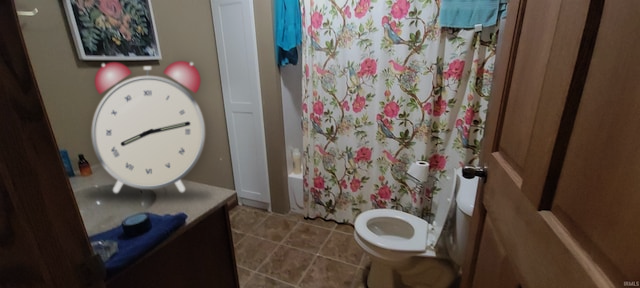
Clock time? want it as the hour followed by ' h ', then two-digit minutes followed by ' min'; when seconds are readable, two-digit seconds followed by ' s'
8 h 13 min
